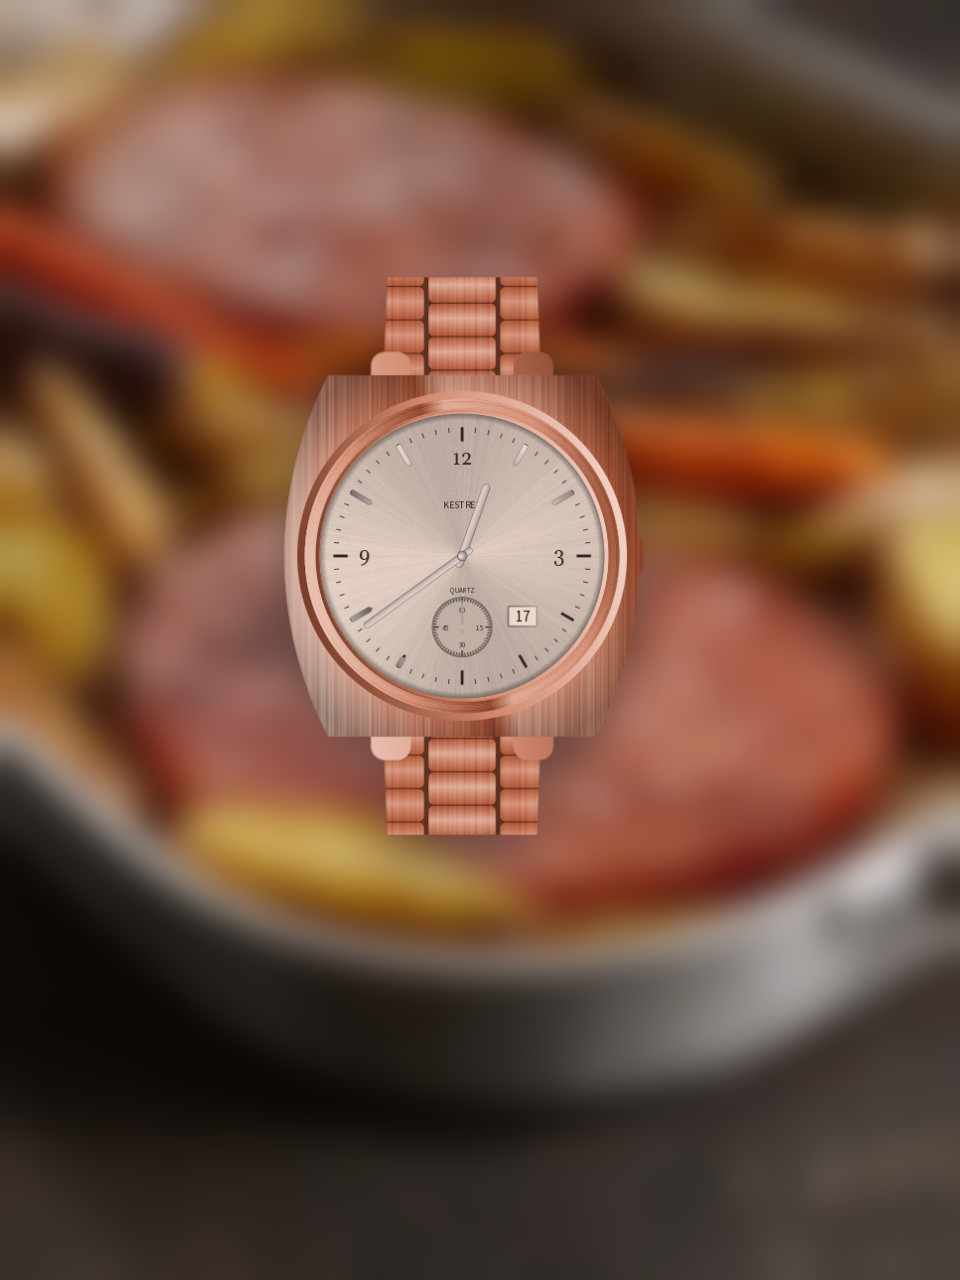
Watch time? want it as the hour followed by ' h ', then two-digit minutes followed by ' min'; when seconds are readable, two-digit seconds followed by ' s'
12 h 39 min
